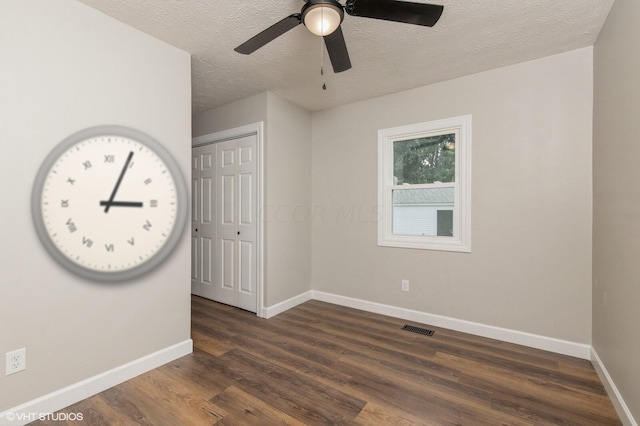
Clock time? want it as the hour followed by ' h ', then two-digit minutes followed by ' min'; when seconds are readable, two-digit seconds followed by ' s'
3 h 04 min
